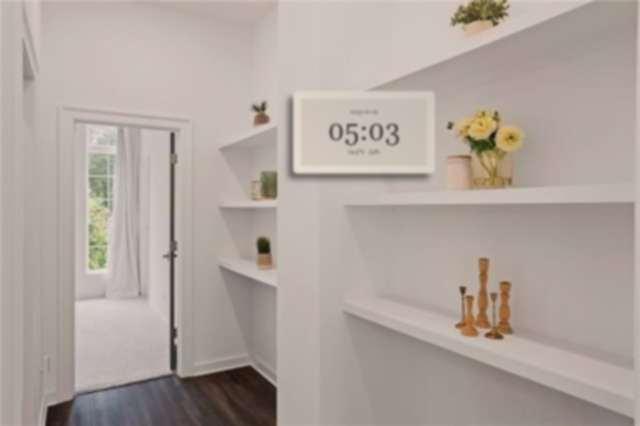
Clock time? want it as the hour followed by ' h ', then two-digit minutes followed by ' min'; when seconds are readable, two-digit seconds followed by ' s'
5 h 03 min
